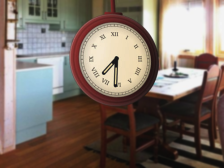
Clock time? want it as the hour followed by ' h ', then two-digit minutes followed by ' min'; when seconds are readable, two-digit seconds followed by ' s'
7 h 31 min
